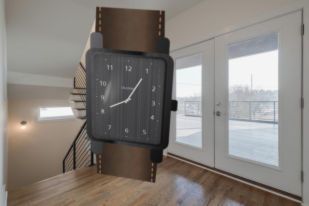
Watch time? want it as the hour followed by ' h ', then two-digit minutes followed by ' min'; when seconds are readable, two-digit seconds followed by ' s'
8 h 05 min
